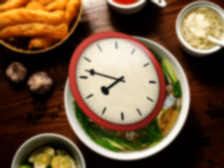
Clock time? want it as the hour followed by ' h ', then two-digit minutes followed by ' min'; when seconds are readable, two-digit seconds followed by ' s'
7 h 47 min
